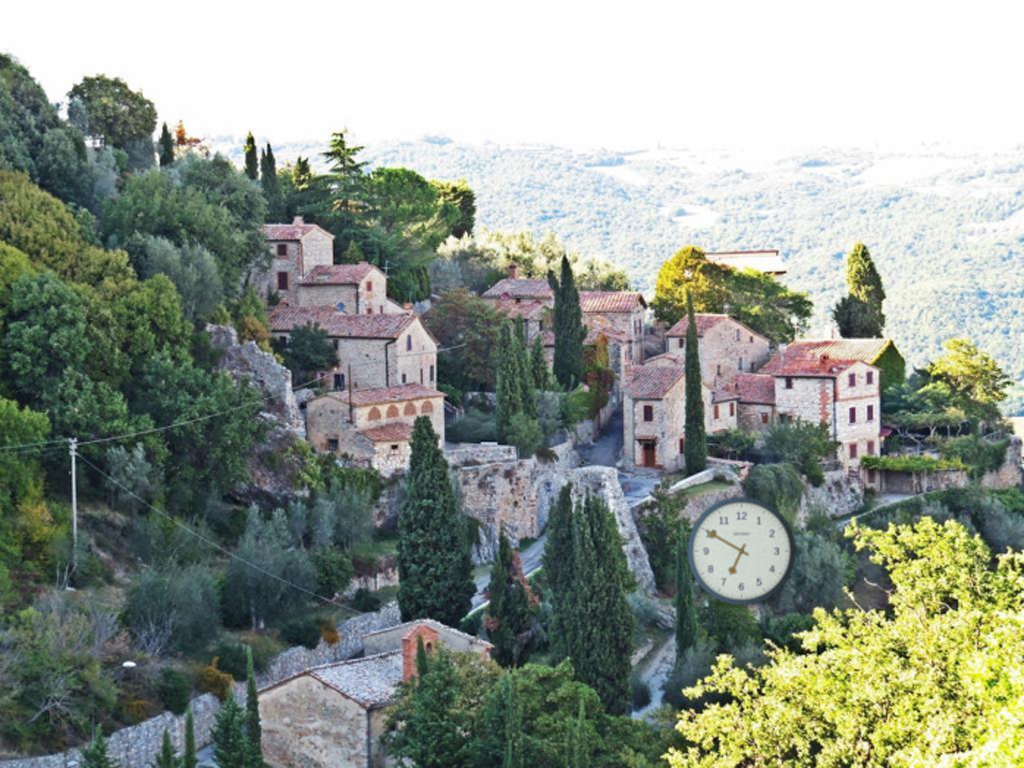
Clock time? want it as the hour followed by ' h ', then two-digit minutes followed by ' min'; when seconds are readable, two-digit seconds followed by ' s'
6 h 50 min
